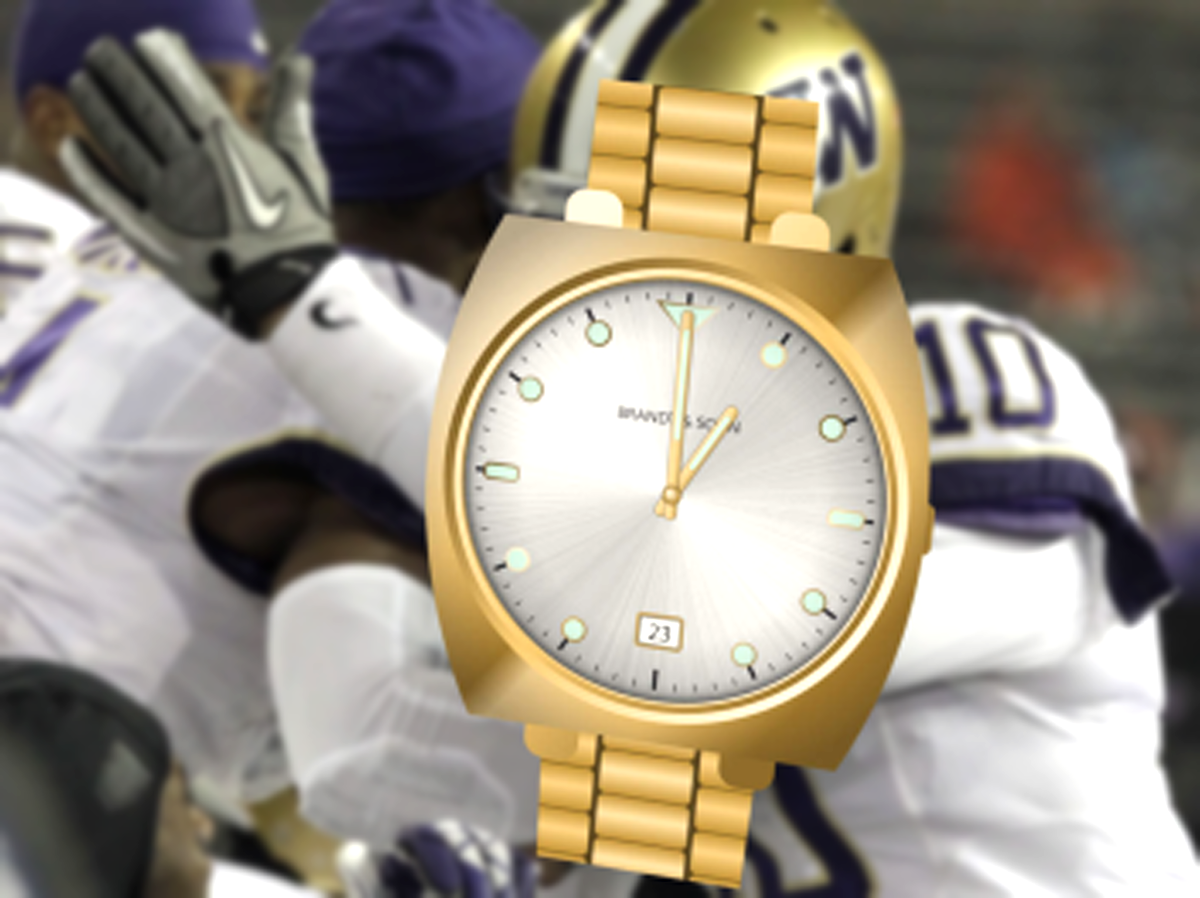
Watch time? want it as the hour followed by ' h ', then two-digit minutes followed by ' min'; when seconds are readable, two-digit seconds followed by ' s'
1 h 00 min
